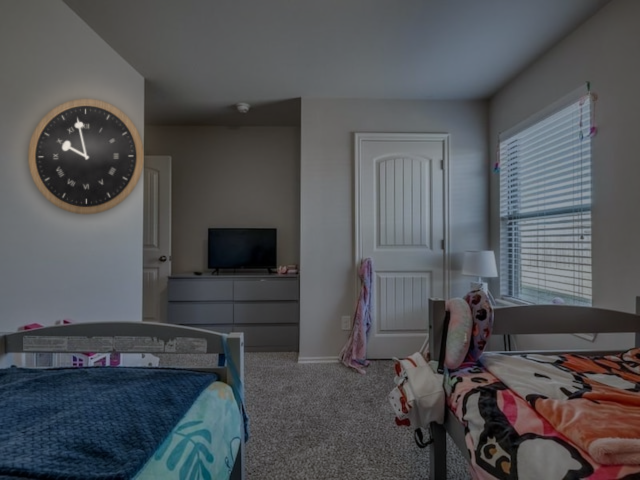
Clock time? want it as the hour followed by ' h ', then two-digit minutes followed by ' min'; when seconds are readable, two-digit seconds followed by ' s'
9 h 58 min
